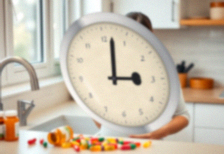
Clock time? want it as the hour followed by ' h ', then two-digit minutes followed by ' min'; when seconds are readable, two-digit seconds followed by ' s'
3 h 02 min
